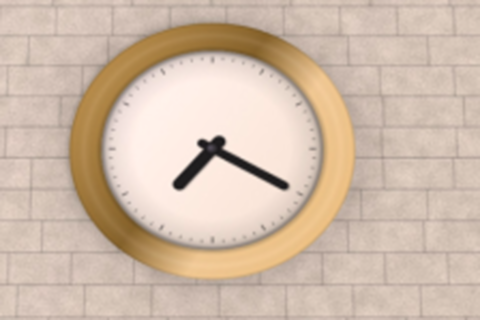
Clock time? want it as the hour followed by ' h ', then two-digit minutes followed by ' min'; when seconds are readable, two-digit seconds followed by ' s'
7 h 20 min
